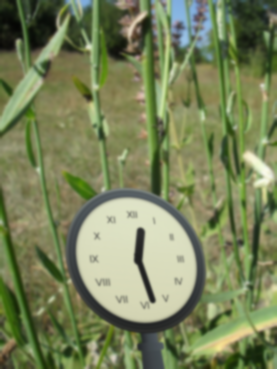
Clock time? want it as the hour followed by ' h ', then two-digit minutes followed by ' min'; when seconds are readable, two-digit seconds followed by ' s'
12 h 28 min
